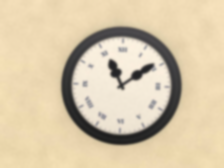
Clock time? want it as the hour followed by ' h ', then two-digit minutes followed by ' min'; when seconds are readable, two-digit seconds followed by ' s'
11 h 09 min
